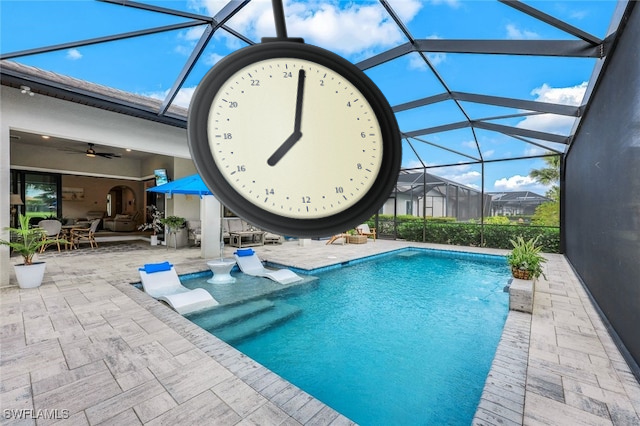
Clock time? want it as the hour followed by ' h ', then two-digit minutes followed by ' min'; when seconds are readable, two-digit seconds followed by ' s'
15 h 02 min
